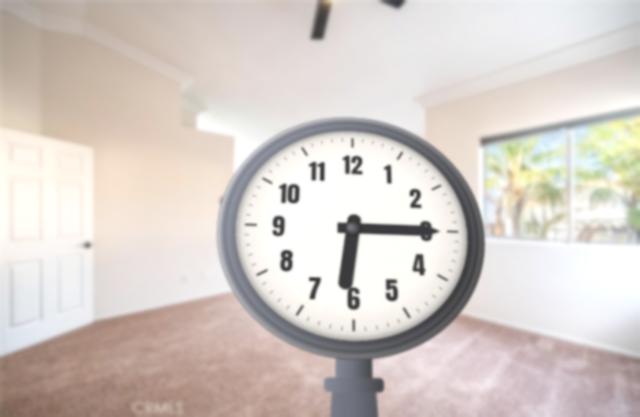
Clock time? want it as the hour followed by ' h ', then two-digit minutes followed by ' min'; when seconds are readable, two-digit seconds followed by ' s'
6 h 15 min
